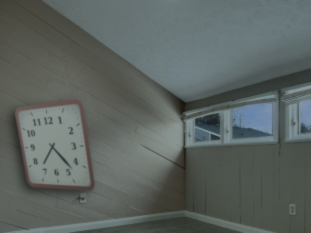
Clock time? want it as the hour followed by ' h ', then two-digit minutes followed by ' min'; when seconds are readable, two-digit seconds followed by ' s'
7 h 23 min
